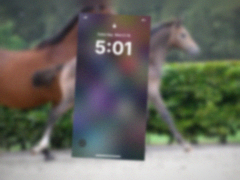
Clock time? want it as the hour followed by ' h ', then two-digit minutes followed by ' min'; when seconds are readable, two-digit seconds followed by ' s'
5 h 01 min
